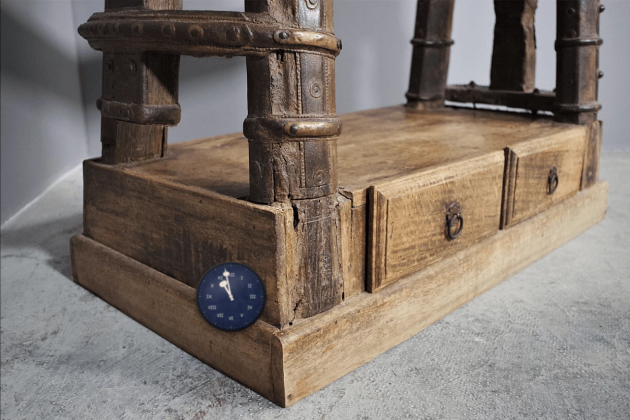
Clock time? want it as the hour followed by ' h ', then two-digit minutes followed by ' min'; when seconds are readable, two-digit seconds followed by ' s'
10 h 58 min
